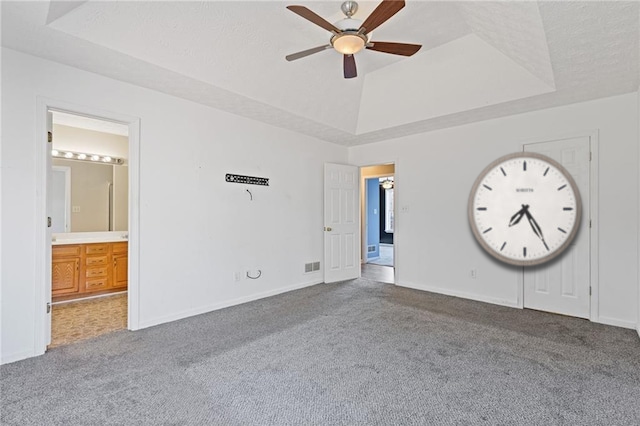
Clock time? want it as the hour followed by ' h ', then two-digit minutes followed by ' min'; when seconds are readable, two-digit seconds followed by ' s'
7 h 25 min
